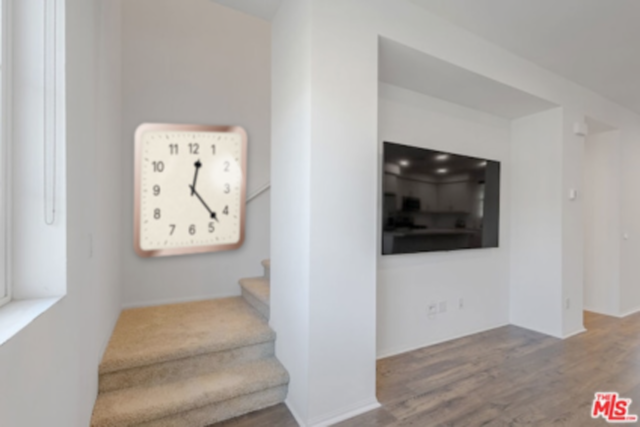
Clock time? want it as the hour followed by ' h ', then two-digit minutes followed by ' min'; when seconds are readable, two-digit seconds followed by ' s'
12 h 23 min
